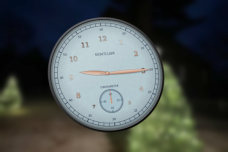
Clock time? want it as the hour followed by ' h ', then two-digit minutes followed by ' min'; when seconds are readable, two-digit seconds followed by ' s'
9 h 15 min
